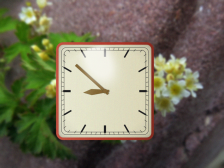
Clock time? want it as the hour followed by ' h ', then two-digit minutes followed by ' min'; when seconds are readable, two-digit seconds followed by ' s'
8 h 52 min
